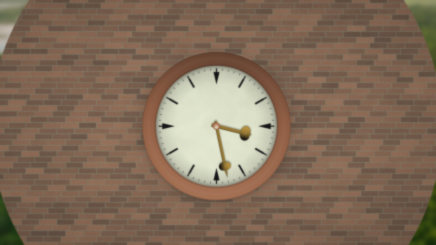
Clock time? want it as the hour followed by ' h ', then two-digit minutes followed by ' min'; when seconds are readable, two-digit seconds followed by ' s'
3 h 28 min
